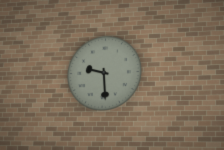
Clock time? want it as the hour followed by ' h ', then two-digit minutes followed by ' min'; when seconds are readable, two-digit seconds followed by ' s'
9 h 29 min
